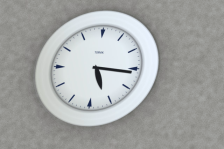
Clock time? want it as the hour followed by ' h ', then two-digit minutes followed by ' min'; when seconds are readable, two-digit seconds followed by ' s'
5 h 16 min
